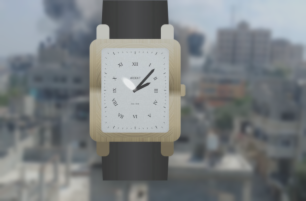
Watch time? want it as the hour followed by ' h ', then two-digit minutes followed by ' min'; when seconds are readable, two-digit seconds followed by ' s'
2 h 07 min
